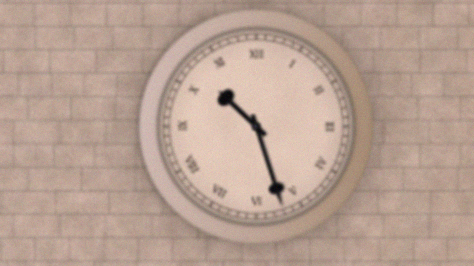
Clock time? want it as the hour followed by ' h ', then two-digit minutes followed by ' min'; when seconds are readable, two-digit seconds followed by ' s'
10 h 27 min
